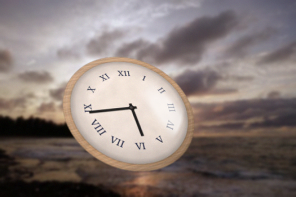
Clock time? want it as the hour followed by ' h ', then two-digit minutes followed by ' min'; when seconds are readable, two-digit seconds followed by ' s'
5 h 44 min
